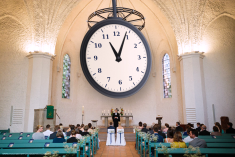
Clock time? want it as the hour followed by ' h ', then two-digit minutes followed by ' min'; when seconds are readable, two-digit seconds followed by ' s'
11 h 04 min
